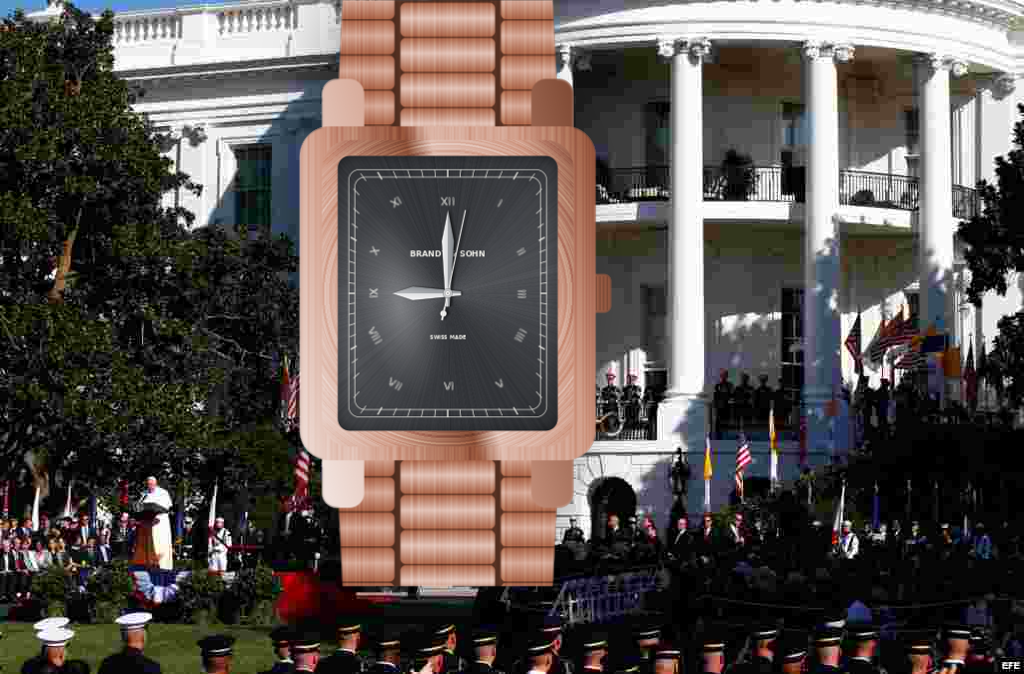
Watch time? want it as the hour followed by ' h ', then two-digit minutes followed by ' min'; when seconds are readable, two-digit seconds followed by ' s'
9 h 00 min 02 s
